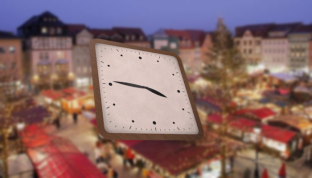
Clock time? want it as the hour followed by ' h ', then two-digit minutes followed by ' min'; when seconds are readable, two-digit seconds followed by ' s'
3 h 46 min
